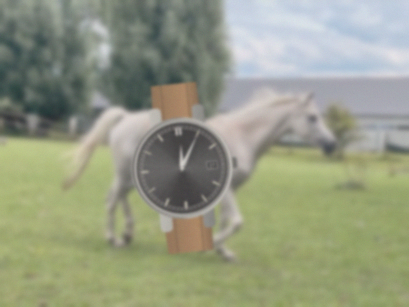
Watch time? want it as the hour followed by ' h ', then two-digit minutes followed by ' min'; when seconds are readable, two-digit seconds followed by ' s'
12 h 05 min
